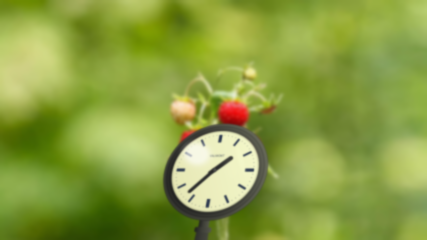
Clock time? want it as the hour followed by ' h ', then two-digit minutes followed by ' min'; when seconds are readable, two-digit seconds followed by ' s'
1 h 37 min
